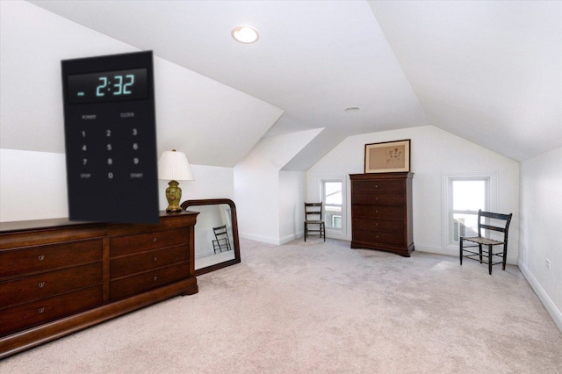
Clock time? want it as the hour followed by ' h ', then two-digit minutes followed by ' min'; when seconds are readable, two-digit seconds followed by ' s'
2 h 32 min
